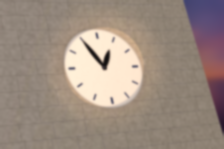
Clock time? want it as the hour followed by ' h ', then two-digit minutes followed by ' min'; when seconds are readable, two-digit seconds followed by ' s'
12 h 55 min
